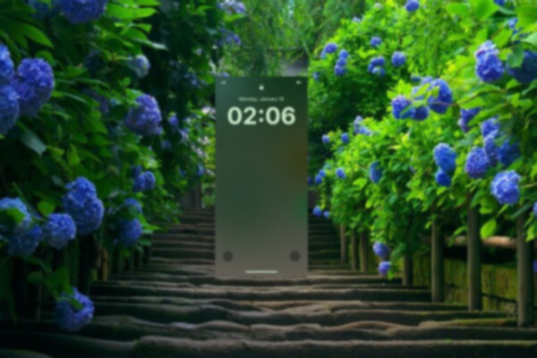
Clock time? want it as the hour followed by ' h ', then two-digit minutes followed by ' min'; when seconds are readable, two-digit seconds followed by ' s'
2 h 06 min
